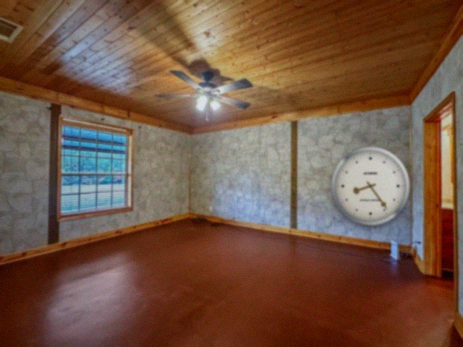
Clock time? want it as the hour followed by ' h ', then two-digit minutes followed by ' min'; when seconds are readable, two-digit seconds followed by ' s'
8 h 24 min
